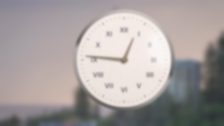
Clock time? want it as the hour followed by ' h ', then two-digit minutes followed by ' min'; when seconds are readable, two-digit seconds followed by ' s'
12 h 46 min
